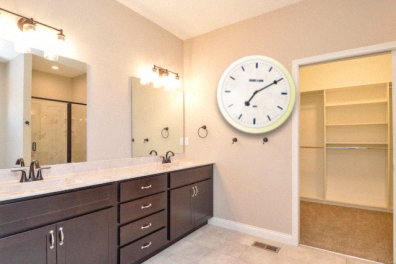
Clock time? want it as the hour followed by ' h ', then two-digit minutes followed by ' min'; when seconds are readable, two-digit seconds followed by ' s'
7 h 10 min
